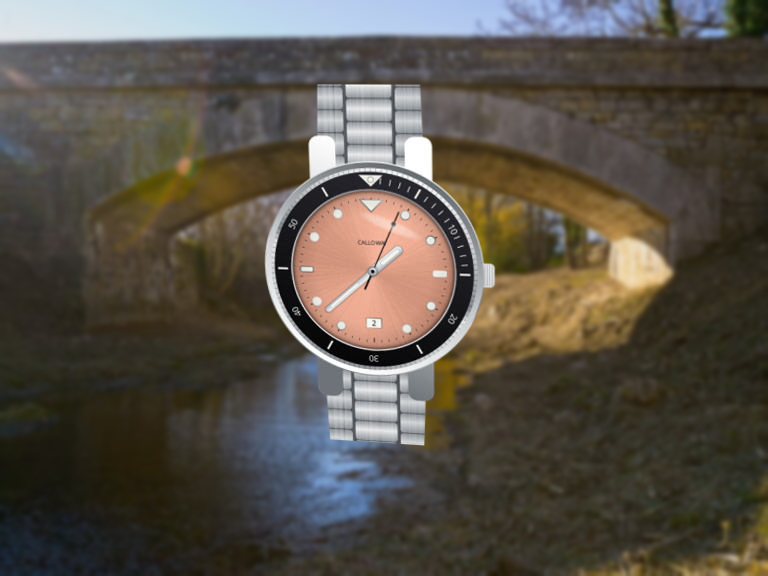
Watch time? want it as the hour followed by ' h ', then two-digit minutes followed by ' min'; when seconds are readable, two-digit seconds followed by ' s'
1 h 38 min 04 s
